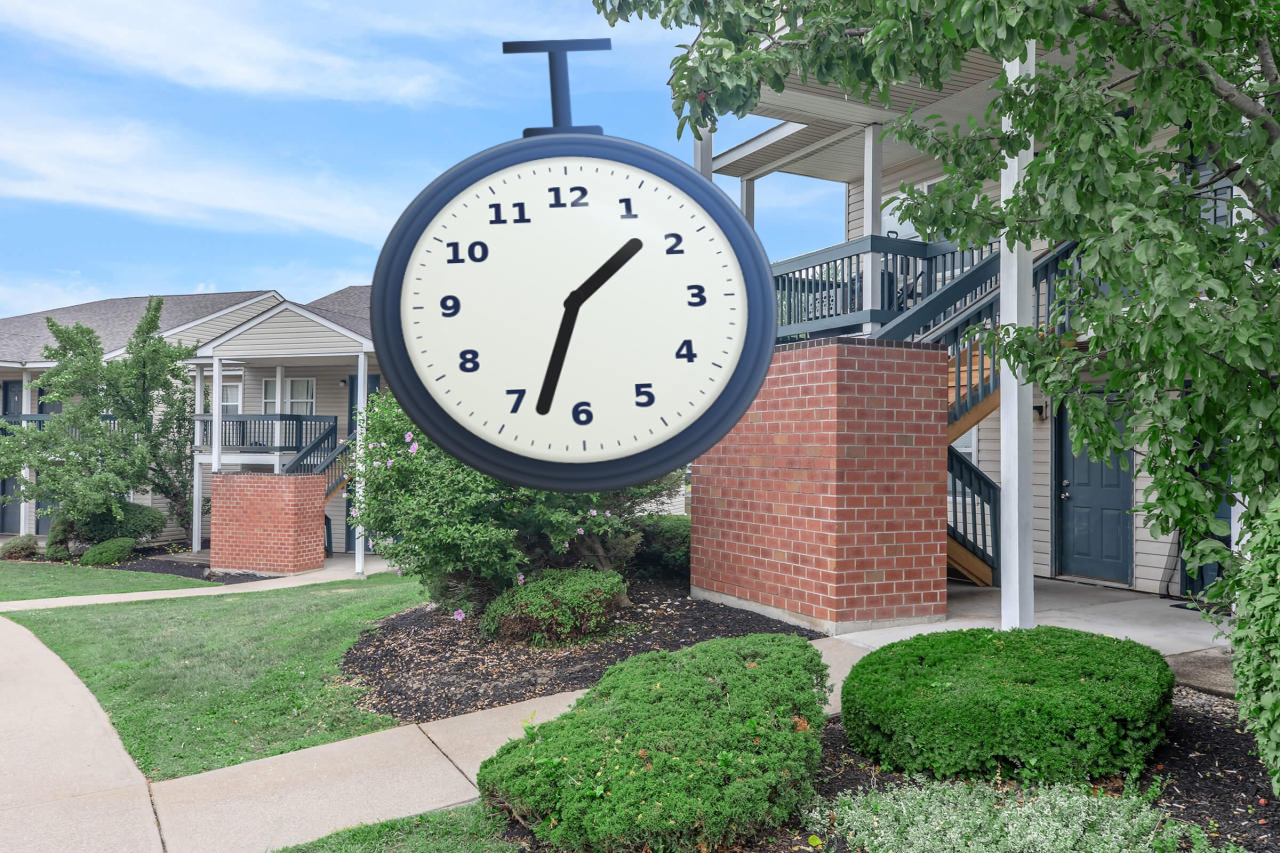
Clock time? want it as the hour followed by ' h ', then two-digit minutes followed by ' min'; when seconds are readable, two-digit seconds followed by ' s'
1 h 33 min
